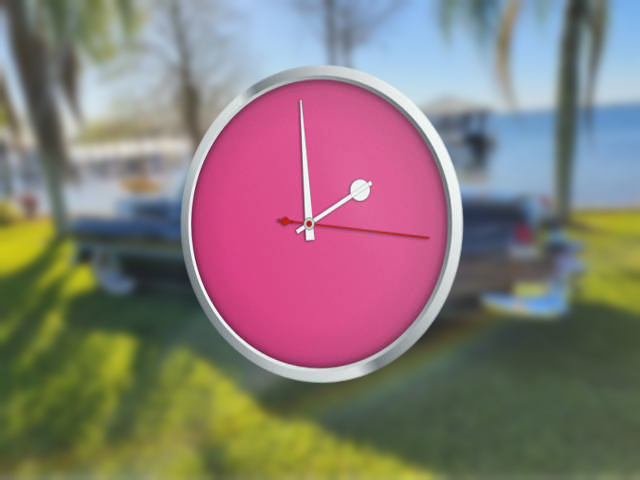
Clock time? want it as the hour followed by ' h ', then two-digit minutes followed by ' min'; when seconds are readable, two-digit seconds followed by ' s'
1 h 59 min 16 s
